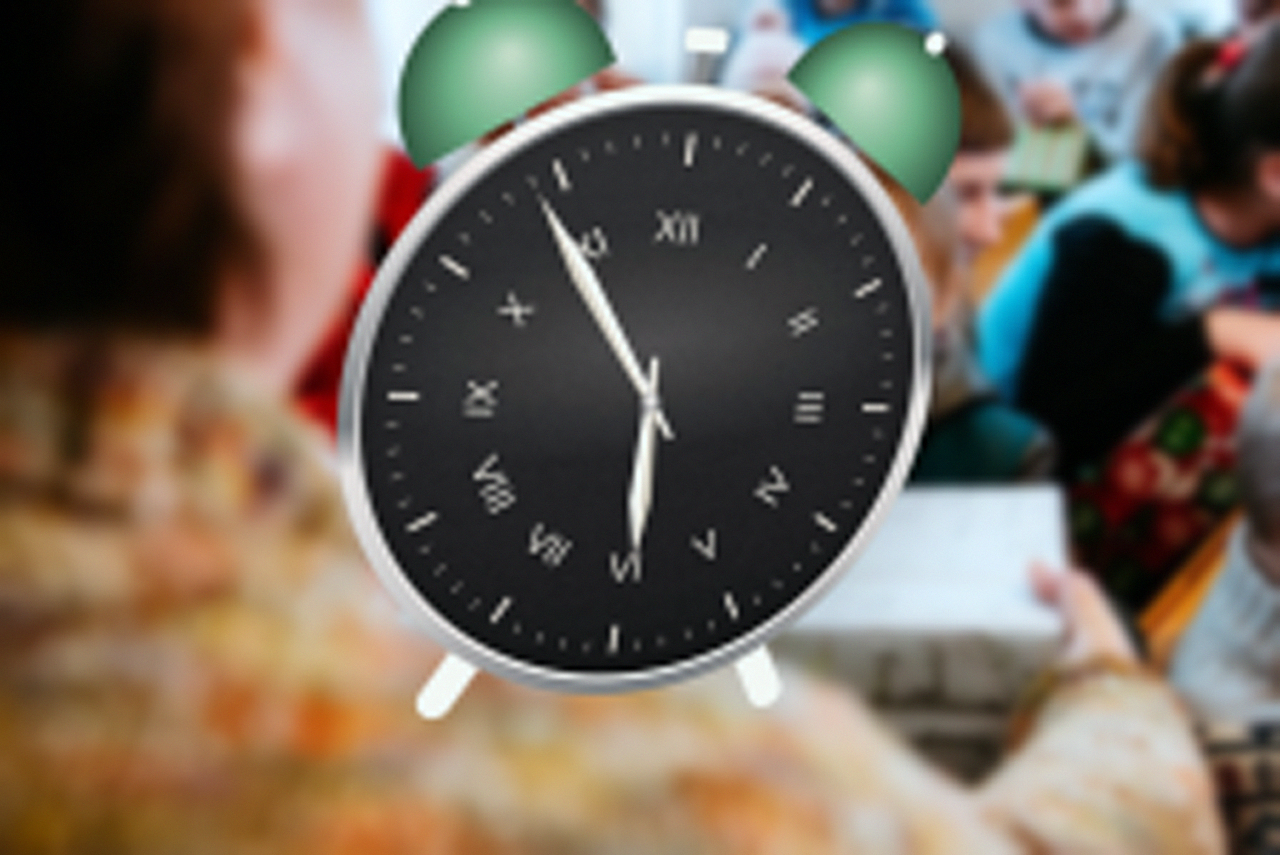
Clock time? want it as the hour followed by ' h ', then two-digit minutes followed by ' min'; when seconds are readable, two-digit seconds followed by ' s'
5 h 54 min
